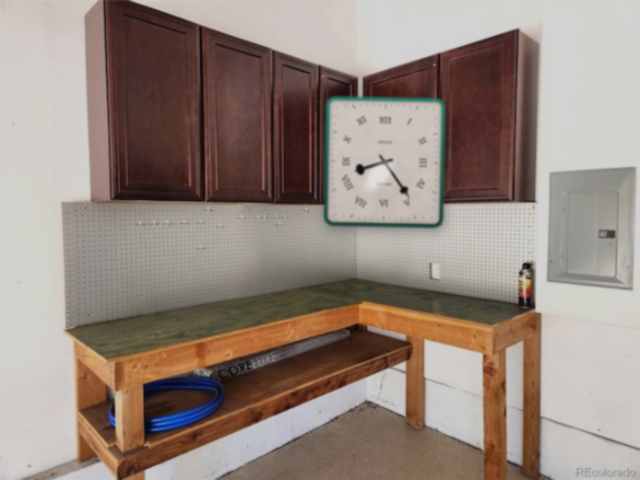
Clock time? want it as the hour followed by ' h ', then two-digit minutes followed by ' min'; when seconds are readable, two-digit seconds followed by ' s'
8 h 24 min
